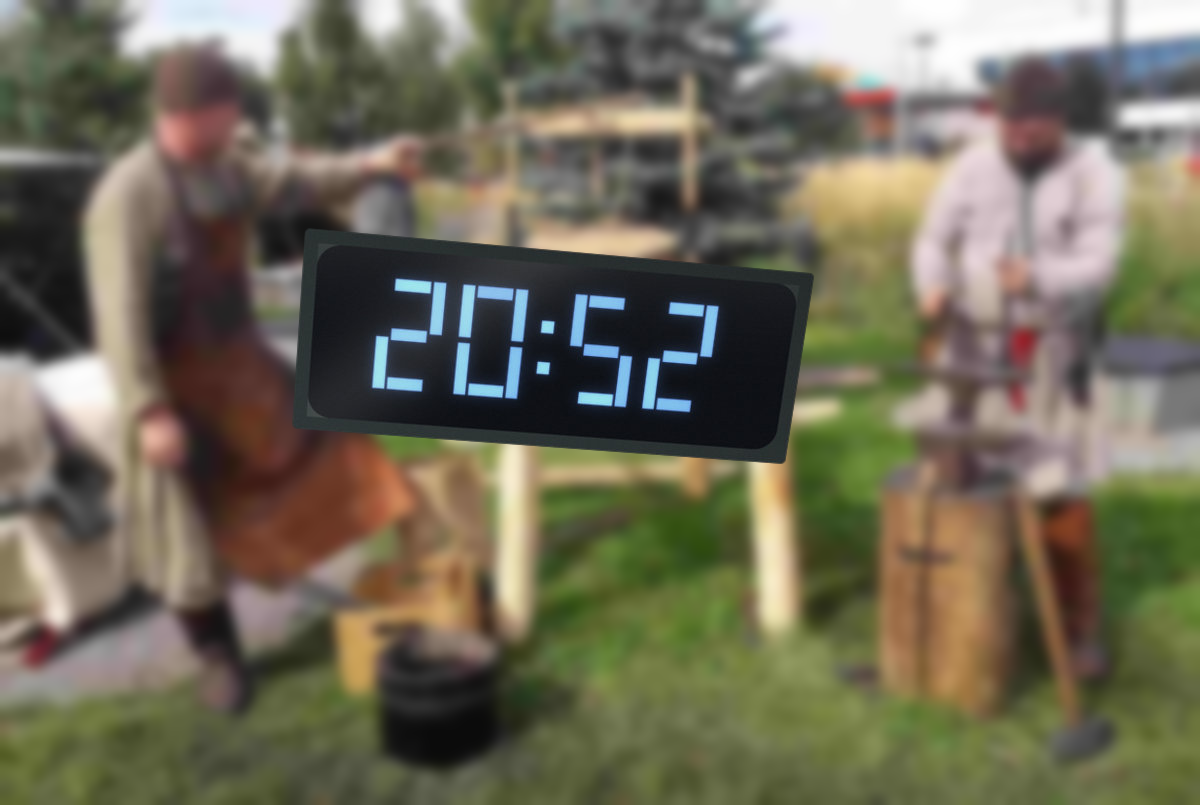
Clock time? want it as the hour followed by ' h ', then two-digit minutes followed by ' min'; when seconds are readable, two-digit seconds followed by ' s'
20 h 52 min
